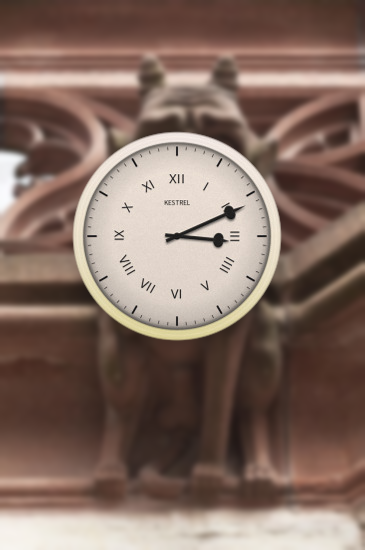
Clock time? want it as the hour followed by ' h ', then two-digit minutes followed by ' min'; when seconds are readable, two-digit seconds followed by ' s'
3 h 11 min
